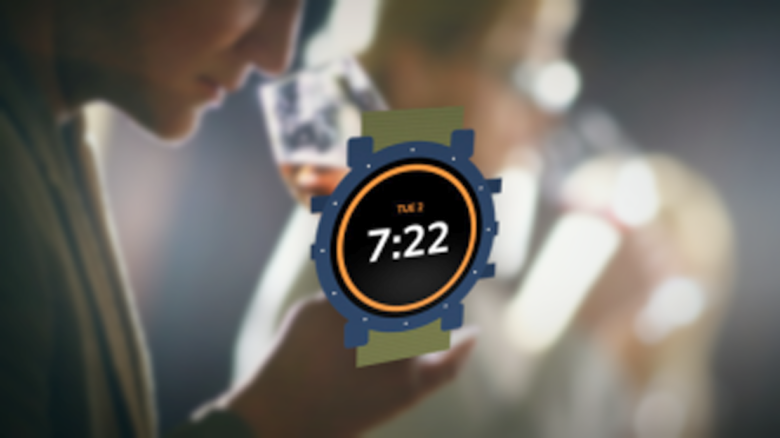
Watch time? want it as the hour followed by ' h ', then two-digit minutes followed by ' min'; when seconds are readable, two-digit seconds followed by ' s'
7 h 22 min
